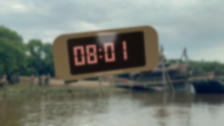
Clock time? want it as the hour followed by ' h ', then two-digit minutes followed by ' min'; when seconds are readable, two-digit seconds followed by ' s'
8 h 01 min
